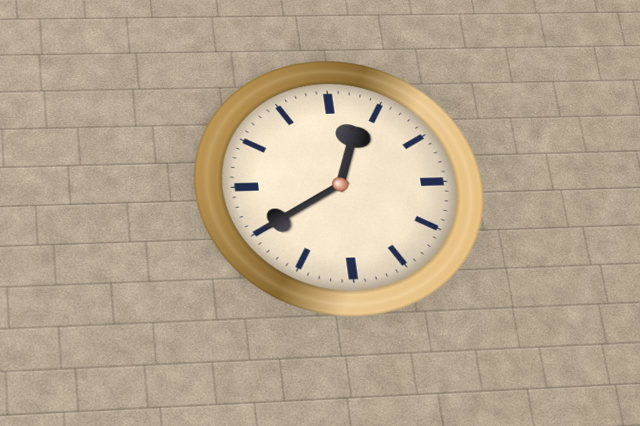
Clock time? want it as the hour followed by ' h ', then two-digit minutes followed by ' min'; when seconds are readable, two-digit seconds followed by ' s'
12 h 40 min
